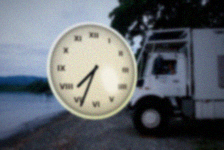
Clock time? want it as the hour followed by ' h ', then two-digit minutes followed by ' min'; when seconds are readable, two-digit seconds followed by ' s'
7 h 34 min
